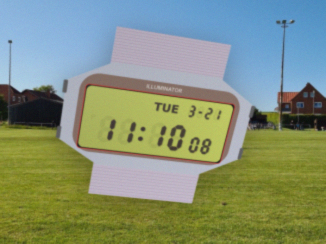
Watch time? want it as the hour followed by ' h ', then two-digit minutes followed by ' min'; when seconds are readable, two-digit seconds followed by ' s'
11 h 10 min 08 s
